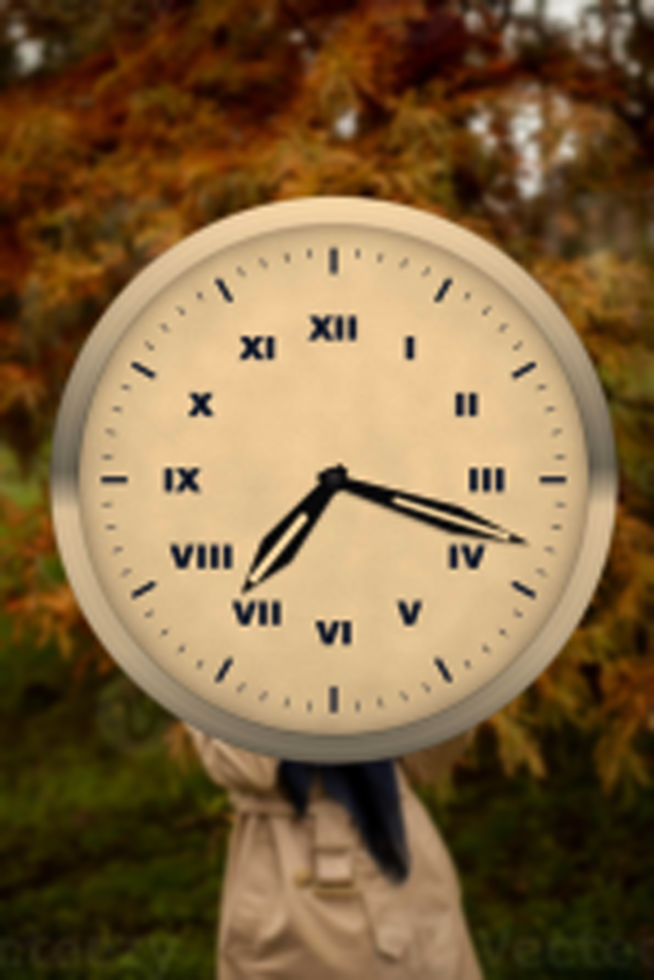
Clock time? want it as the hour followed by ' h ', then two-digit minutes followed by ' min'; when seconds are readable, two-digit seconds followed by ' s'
7 h 18 min
